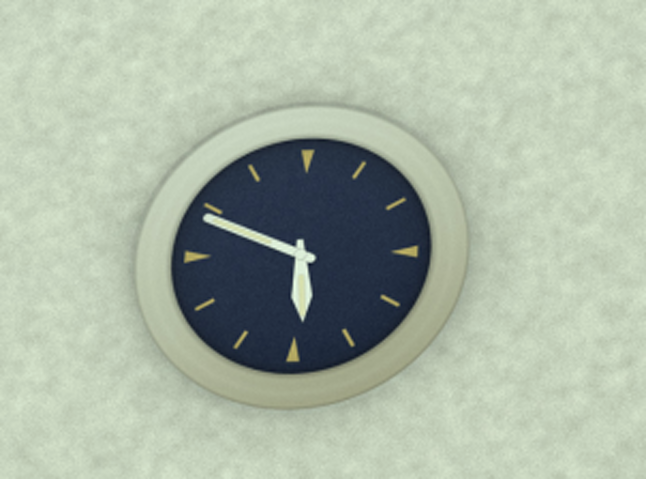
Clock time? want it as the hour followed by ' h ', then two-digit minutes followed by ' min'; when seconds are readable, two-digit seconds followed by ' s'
5 h 49 min
